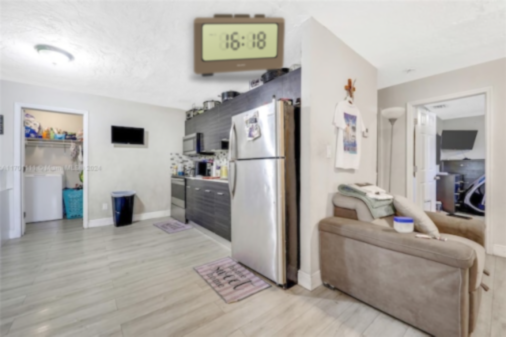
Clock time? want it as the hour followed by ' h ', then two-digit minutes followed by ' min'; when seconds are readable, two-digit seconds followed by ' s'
16 h 18 min
